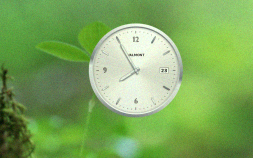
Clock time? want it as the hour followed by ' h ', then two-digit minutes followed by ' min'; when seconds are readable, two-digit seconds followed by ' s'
7 h 55 min
